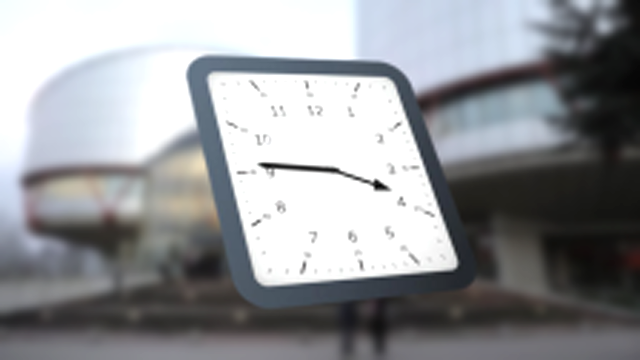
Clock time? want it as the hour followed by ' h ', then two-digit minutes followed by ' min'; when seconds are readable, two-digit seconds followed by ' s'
3 h 46 min
